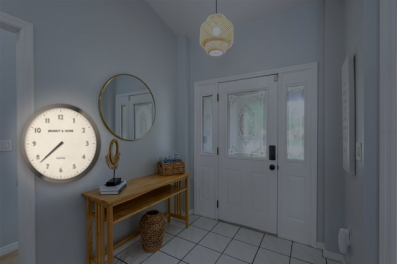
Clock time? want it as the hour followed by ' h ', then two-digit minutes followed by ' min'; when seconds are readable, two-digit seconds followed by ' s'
7 h 38 min
